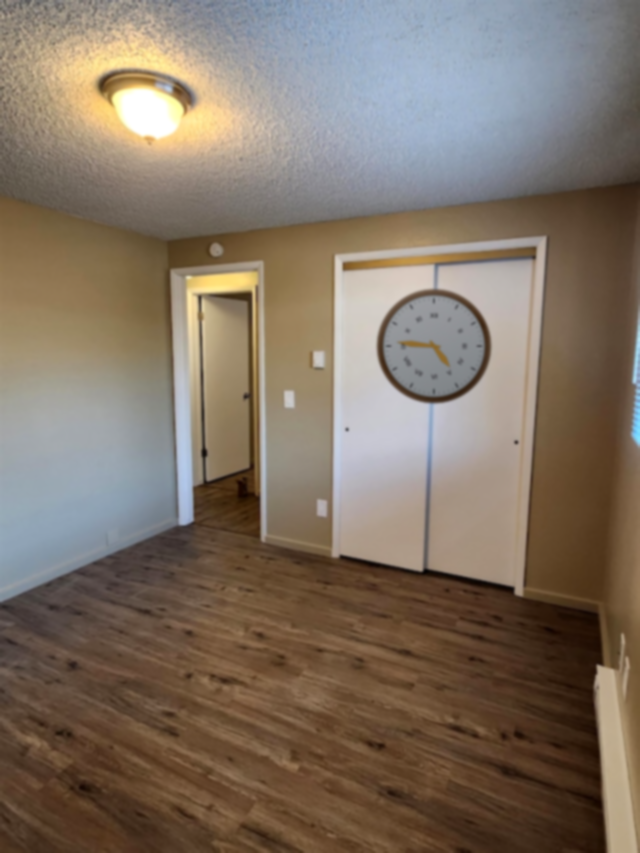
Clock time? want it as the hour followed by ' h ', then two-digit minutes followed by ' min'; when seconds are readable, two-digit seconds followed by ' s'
4 h 46 min
